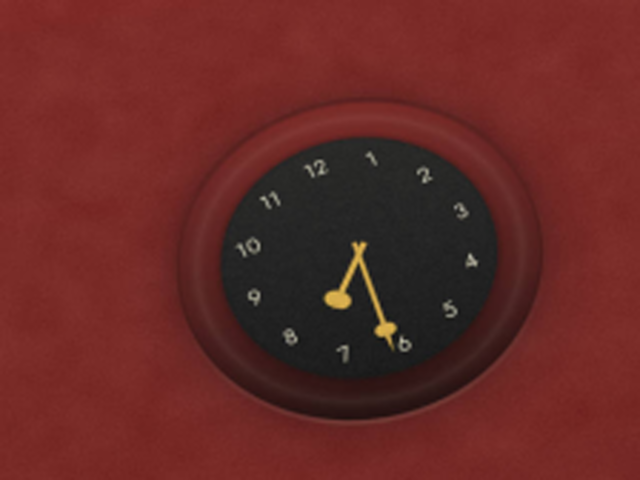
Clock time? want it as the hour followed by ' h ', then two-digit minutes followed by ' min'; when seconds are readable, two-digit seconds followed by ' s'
7 h 31 min
